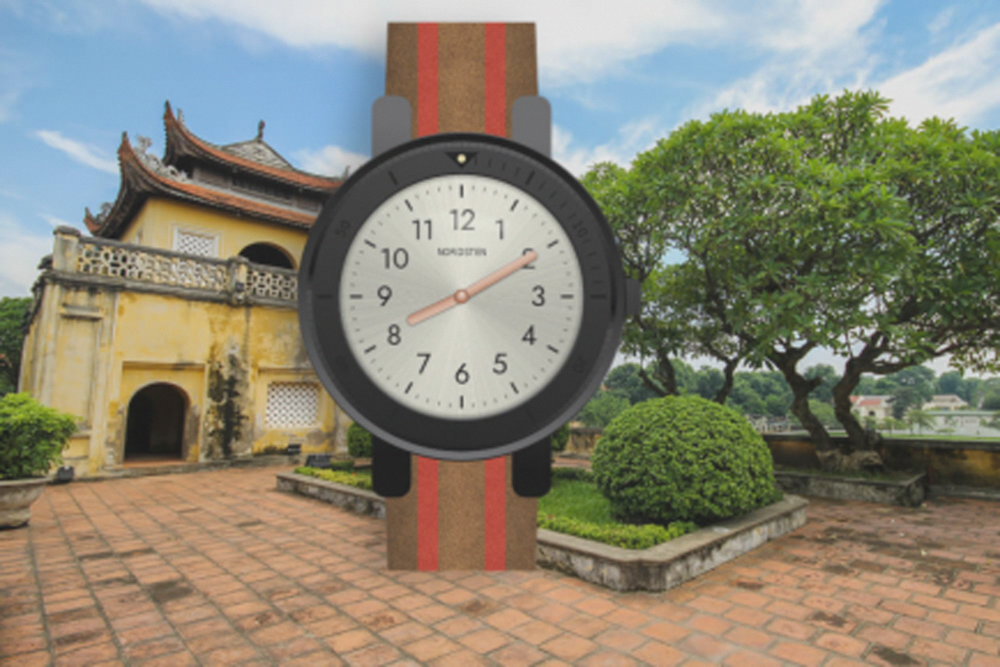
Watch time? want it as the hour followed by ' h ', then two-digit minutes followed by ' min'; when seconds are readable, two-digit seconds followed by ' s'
8 h 10 min
